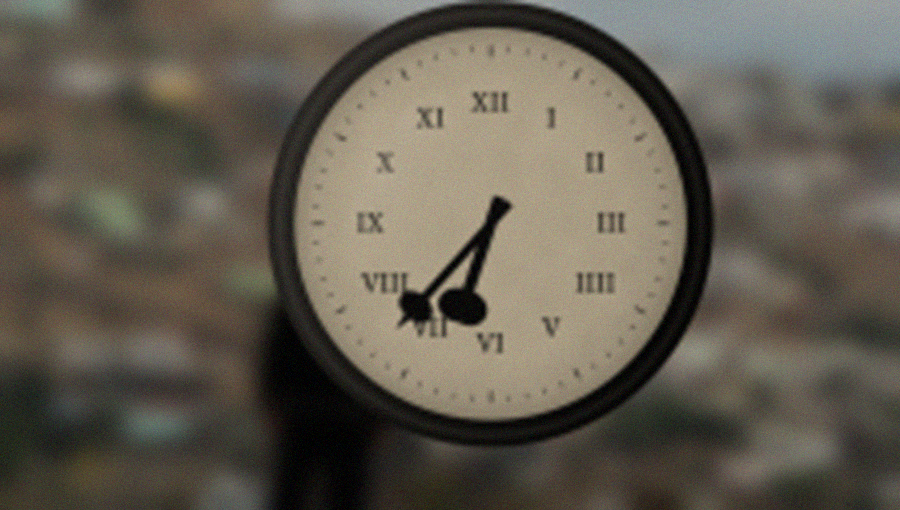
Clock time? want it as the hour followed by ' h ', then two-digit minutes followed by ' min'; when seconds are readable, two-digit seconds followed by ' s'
6 h 37 min
